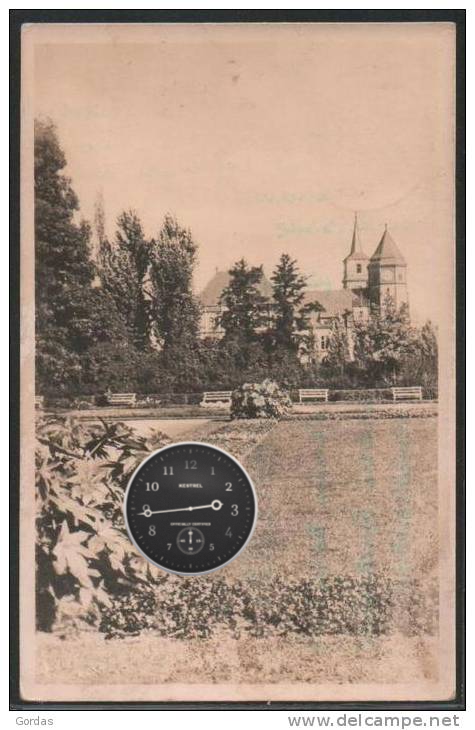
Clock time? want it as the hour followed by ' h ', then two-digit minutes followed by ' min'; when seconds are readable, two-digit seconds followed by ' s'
2 h 44 min
